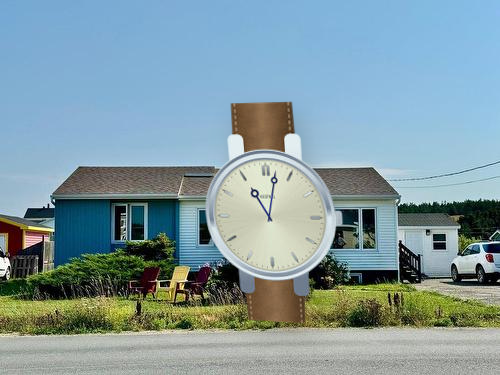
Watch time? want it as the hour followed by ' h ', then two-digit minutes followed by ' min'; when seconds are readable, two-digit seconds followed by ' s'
11 h 02 min
